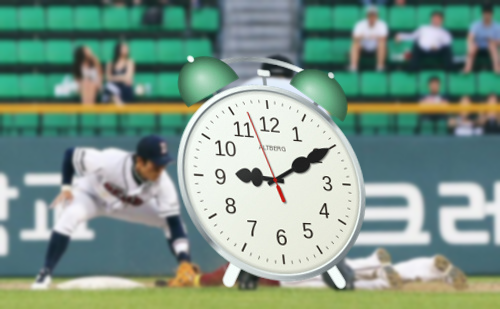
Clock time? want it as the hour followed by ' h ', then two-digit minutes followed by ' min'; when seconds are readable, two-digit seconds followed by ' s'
9 h 09 min 57 s
